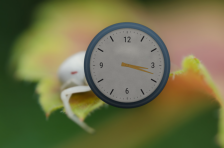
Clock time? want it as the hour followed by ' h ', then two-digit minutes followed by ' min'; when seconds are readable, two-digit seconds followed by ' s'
3 h 18 min
